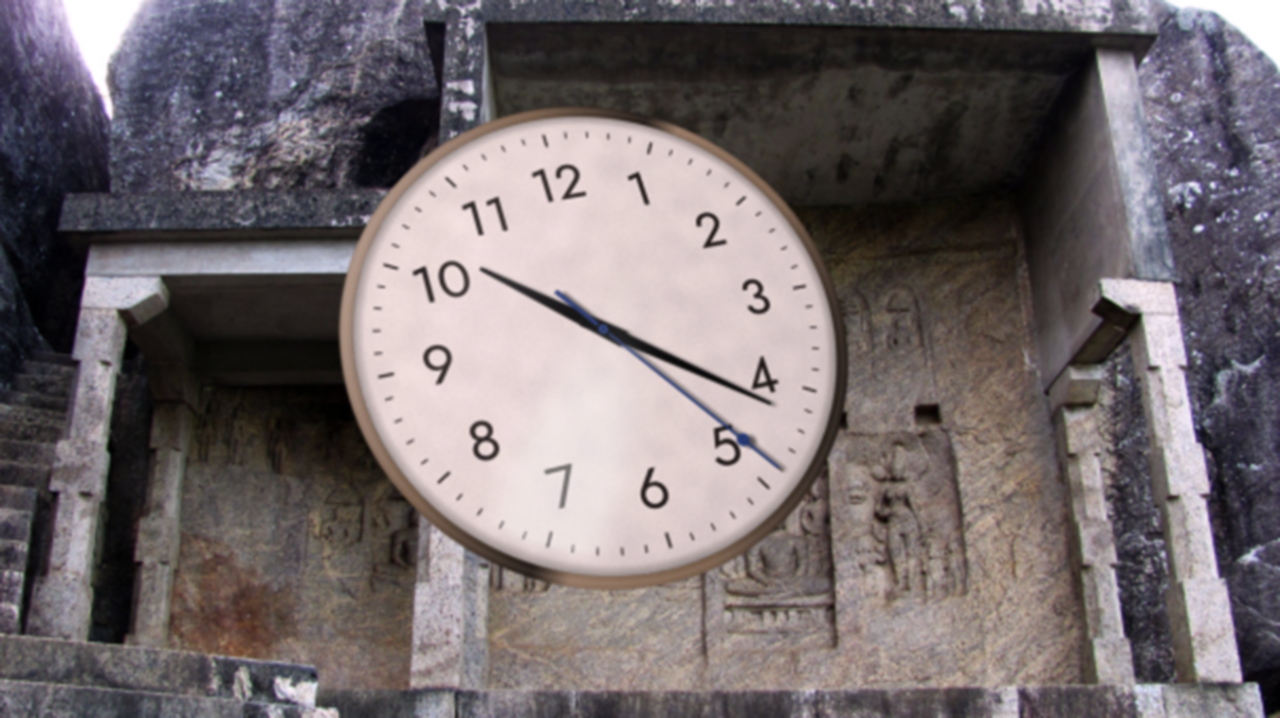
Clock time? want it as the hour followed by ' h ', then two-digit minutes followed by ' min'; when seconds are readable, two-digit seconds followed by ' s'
10 h 21 min 24 s
